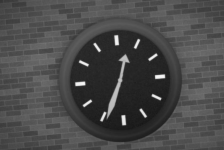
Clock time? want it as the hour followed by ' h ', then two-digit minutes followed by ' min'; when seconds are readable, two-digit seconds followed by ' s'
12 h 34 min
